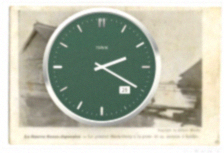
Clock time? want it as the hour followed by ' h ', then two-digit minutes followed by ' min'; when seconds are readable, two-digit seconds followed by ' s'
2 h 20 min
